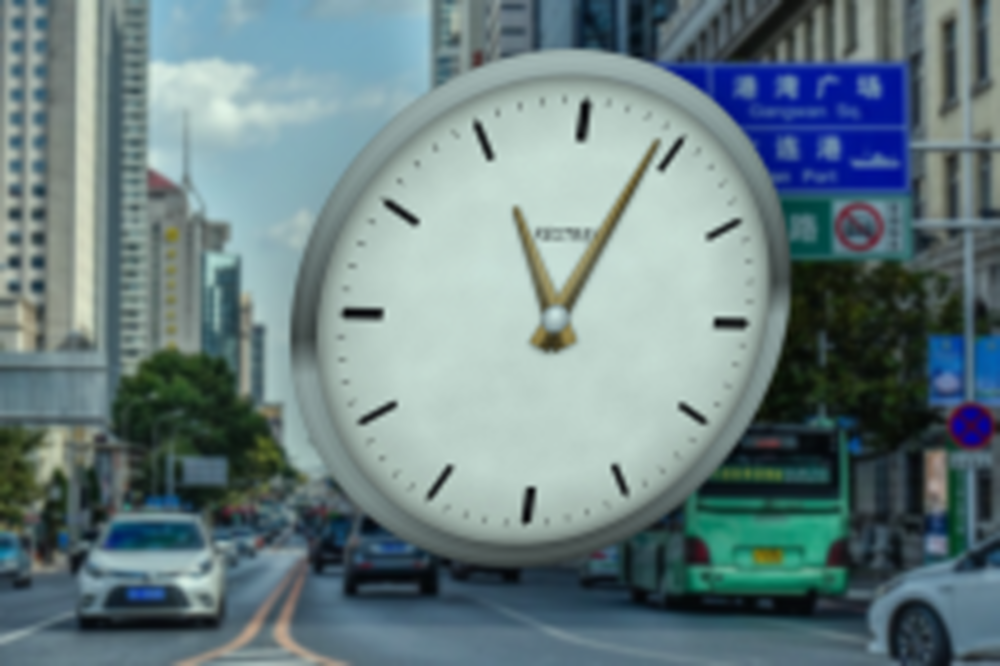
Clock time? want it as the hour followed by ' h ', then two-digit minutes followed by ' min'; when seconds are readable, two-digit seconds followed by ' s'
11 h 04 min
